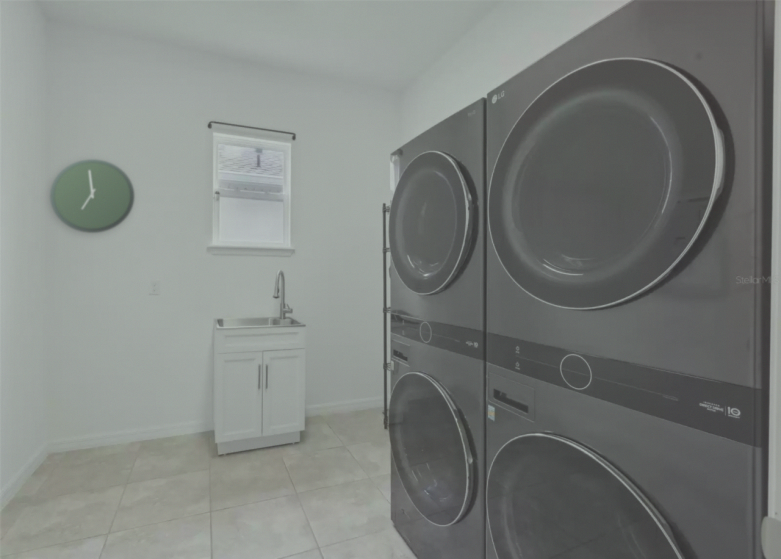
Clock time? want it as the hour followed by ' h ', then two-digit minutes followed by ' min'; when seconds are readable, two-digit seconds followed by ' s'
6 h 59 min
